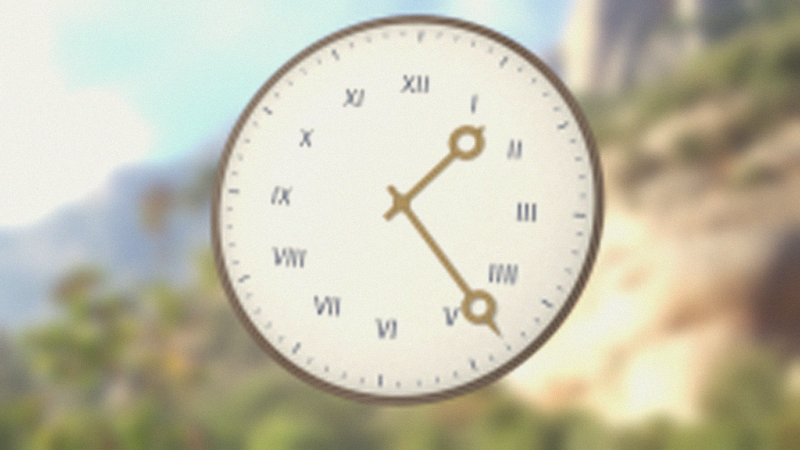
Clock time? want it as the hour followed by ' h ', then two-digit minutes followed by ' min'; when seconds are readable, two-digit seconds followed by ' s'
1 h 23 min
